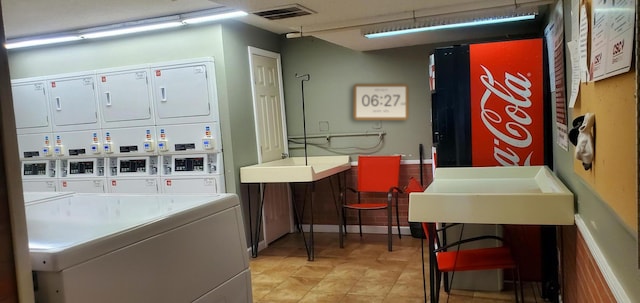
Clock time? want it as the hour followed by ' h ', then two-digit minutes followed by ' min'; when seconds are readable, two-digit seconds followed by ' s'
6 h 27 min
